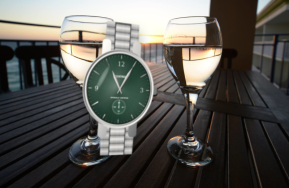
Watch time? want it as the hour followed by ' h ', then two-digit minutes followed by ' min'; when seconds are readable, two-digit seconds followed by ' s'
11 h 05 min
